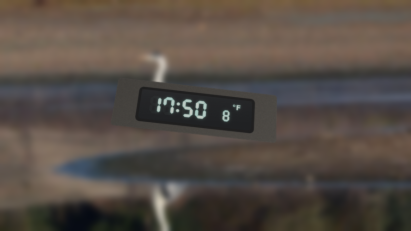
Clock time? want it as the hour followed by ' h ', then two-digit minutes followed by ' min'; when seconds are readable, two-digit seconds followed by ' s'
17 h 50 min
